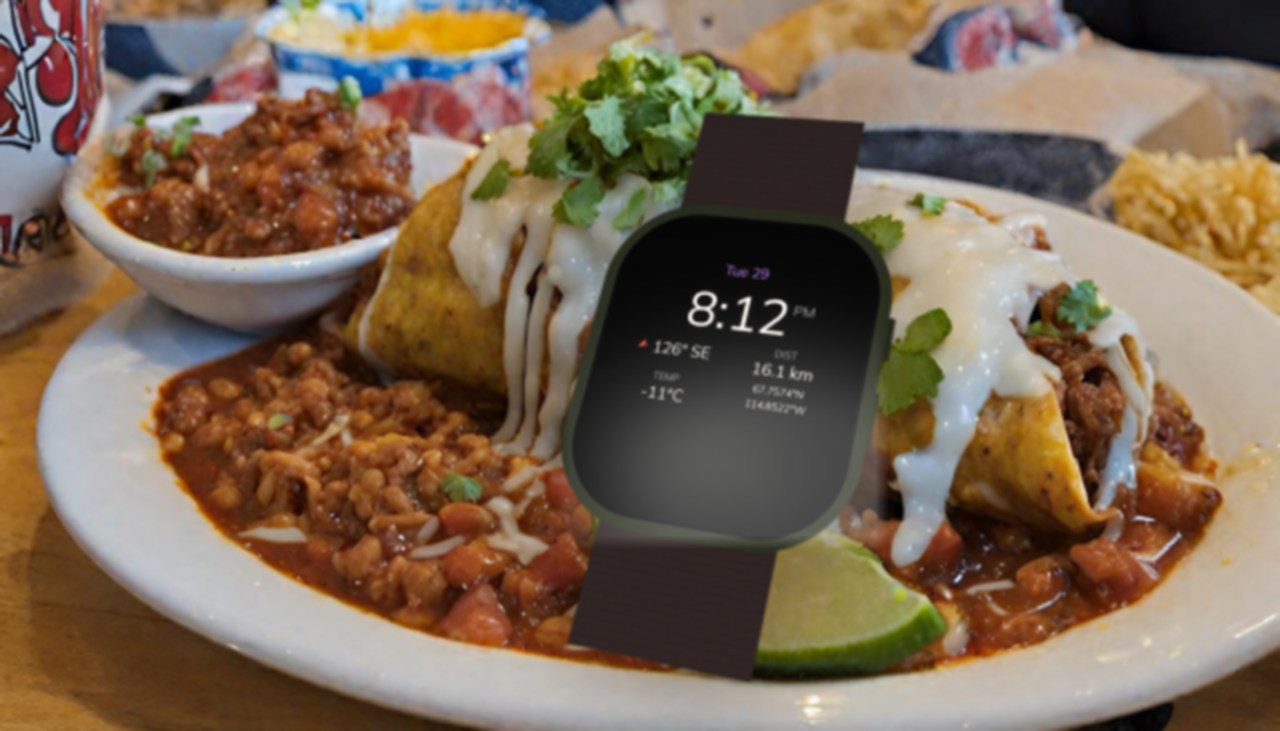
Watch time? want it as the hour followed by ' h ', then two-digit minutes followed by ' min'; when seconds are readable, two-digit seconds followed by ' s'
8 h 12 min
